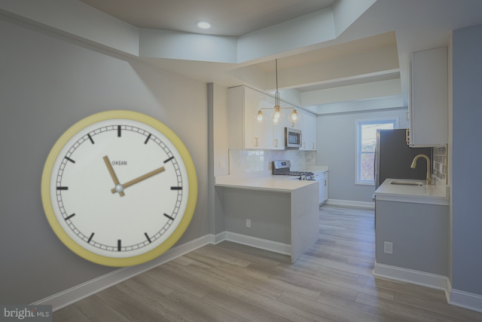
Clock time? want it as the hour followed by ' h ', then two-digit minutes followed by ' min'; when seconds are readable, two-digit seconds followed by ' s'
11 h 11 min
